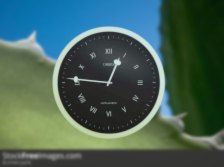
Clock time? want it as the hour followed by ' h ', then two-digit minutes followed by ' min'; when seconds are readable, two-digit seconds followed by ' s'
12 h 46 min
